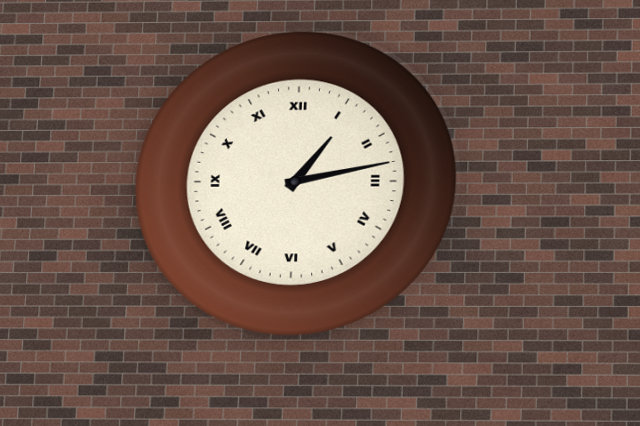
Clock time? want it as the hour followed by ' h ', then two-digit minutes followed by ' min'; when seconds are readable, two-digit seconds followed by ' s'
1 h 13 min
